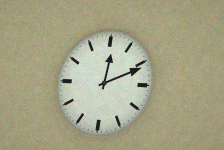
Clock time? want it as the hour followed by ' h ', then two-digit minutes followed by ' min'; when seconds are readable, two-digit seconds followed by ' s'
12 h 11 min
